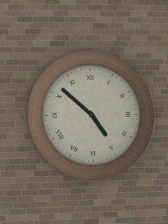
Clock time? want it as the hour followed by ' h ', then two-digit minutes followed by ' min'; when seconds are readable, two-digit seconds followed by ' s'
4 h 52 min
